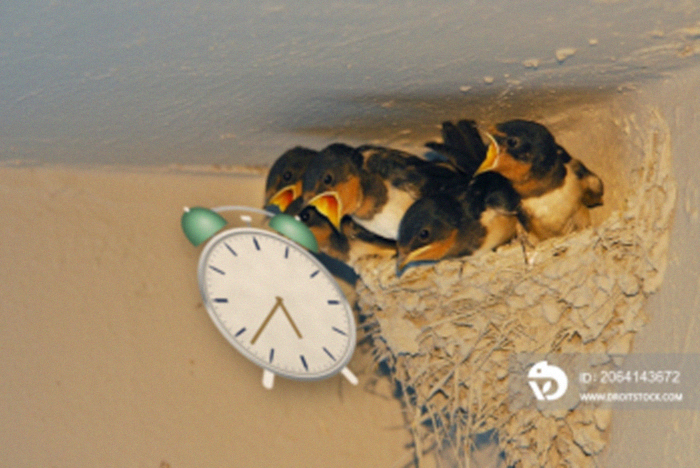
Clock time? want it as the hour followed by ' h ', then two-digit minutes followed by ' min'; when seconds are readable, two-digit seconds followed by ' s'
5 h 38 min
